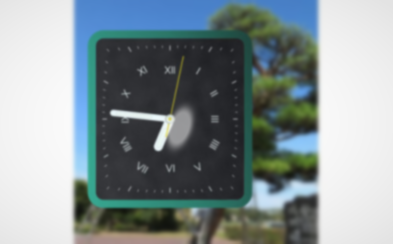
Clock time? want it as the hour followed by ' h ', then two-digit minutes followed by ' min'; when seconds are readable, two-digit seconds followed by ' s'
6 h 46 min 02 s
